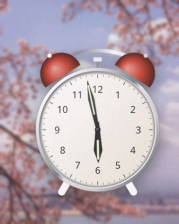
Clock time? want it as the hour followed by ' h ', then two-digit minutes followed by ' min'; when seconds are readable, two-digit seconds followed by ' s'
5 h 58 min
